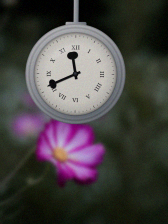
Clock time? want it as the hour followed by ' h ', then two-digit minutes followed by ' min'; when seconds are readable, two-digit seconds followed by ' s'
11 h 41 min
